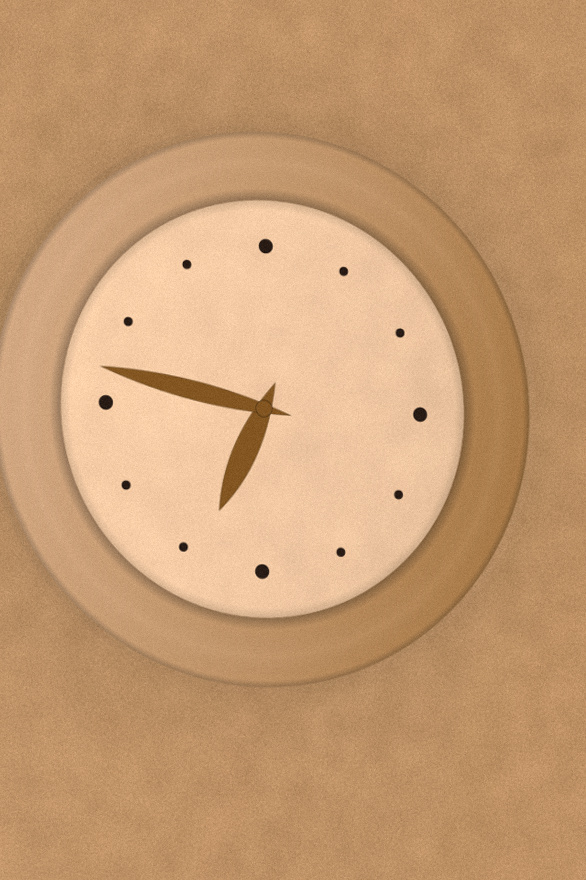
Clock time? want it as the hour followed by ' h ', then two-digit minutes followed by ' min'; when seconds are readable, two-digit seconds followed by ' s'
6 h 47 min
